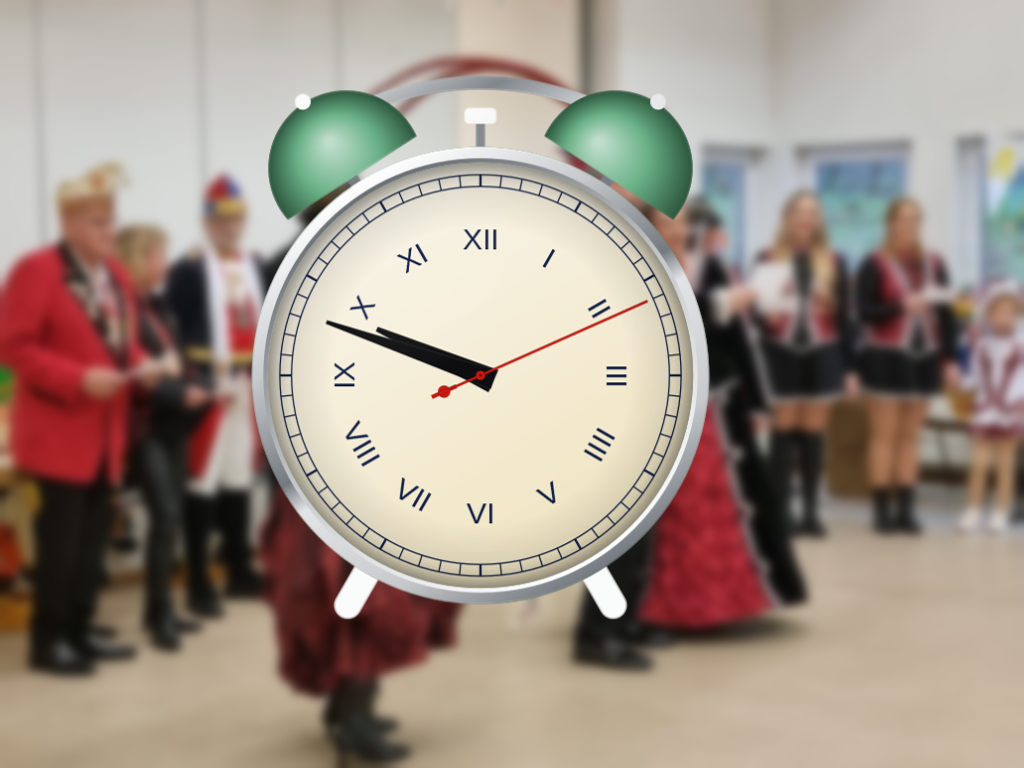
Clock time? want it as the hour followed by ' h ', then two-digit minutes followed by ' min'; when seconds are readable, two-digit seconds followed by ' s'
9 h 48 min 11 s
